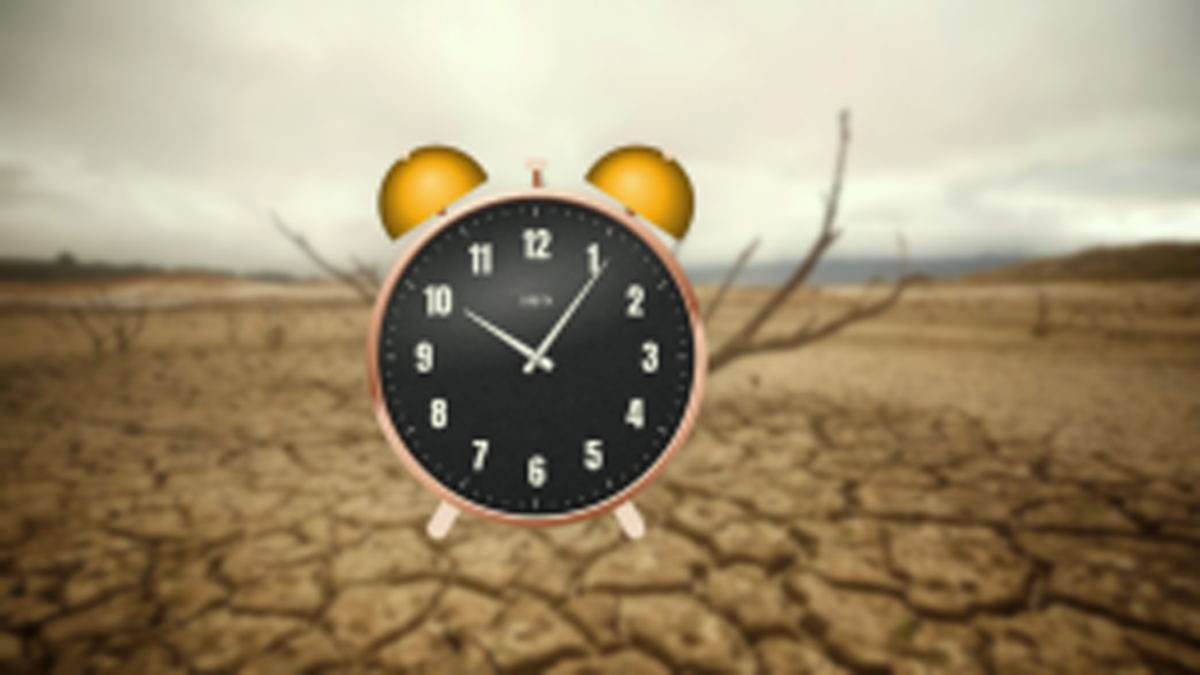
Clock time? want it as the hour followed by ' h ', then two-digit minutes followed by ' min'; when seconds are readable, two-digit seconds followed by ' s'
10 h 06 min
